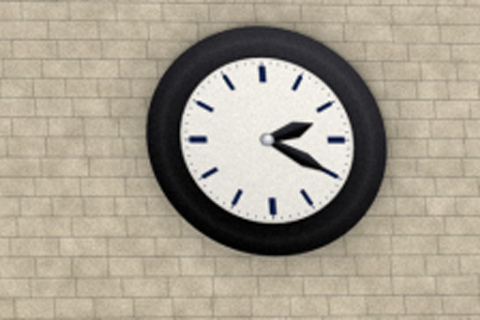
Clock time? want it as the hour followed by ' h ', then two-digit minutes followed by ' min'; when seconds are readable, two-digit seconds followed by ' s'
2 h 20 min
